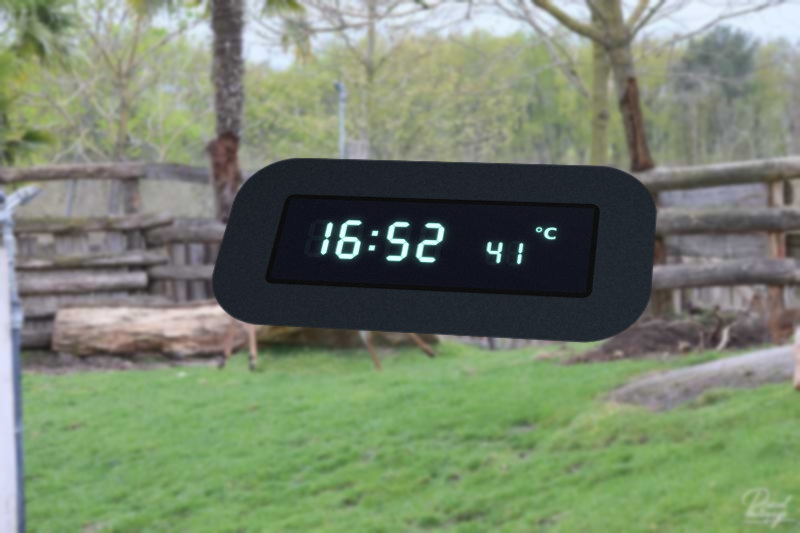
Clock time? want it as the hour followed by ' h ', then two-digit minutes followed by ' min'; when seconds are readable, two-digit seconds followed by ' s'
16 h 52 min
